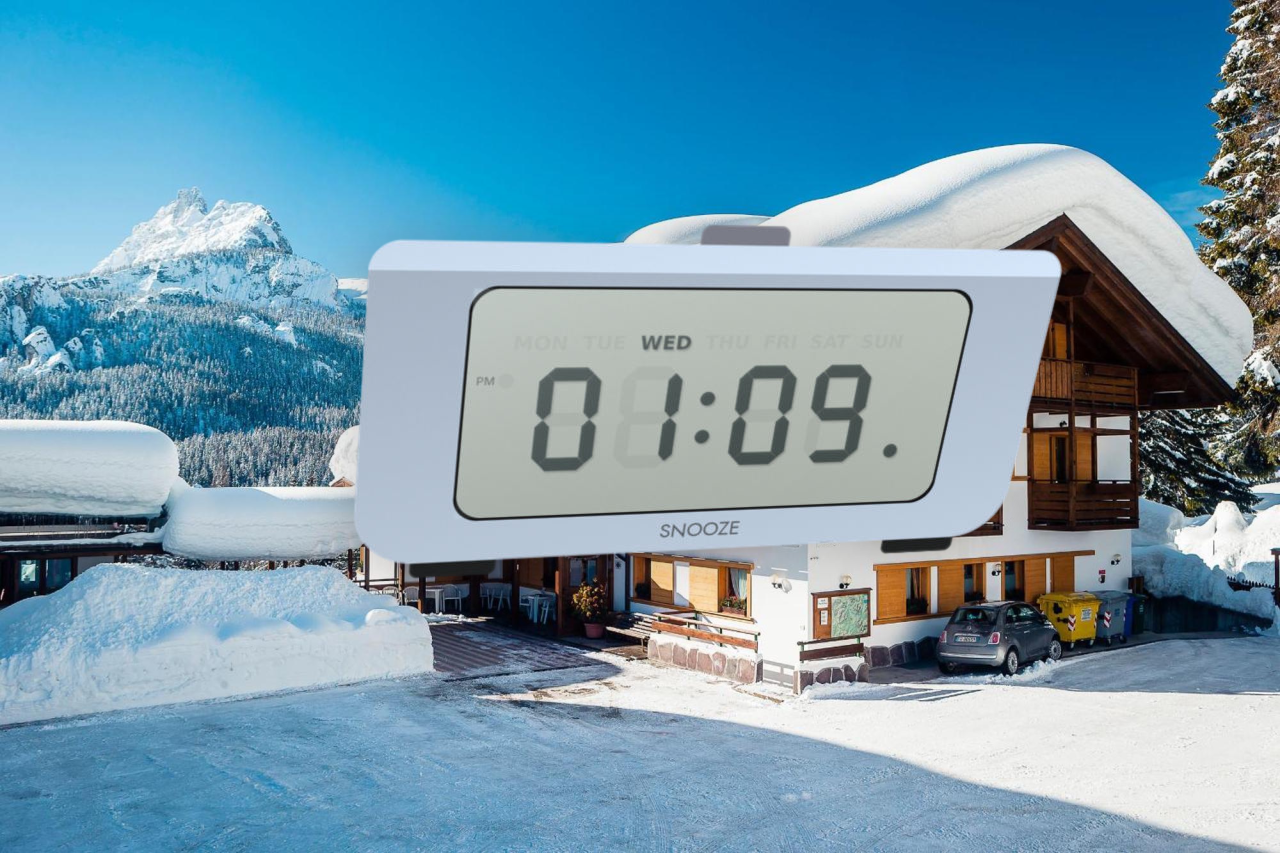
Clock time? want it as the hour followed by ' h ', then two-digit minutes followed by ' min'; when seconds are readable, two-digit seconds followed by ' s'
1 h 09 min
